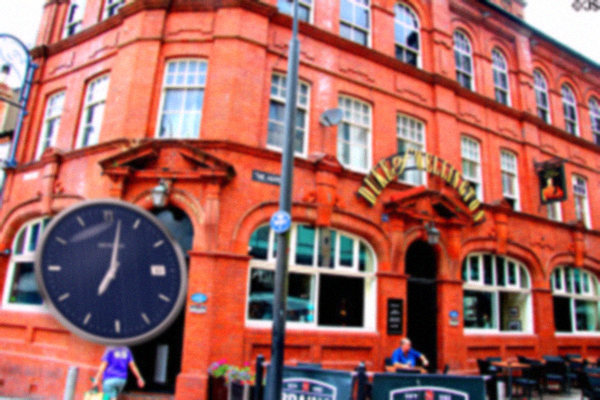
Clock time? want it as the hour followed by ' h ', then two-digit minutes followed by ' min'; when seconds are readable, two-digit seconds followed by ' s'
7 h 02 min
